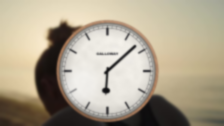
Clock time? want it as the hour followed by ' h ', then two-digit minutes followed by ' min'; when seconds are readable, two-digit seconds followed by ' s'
6 h 08 min
